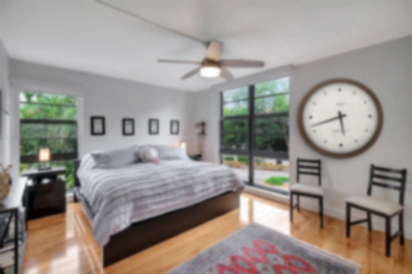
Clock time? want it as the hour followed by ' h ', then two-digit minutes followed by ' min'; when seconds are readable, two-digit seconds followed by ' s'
5 h 42 min
